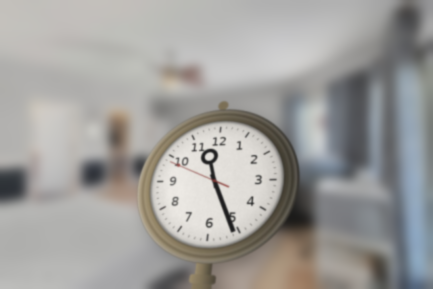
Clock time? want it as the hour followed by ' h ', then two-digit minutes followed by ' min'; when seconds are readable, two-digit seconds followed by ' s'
11 h 25 min 49 s
